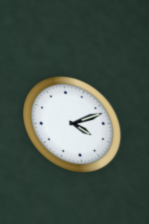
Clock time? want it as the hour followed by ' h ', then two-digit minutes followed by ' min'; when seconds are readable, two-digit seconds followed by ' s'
4 h 12 min
